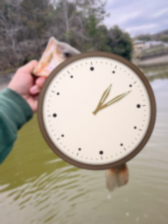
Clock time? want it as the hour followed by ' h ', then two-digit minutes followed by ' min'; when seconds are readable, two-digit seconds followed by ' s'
1 h 11 min
